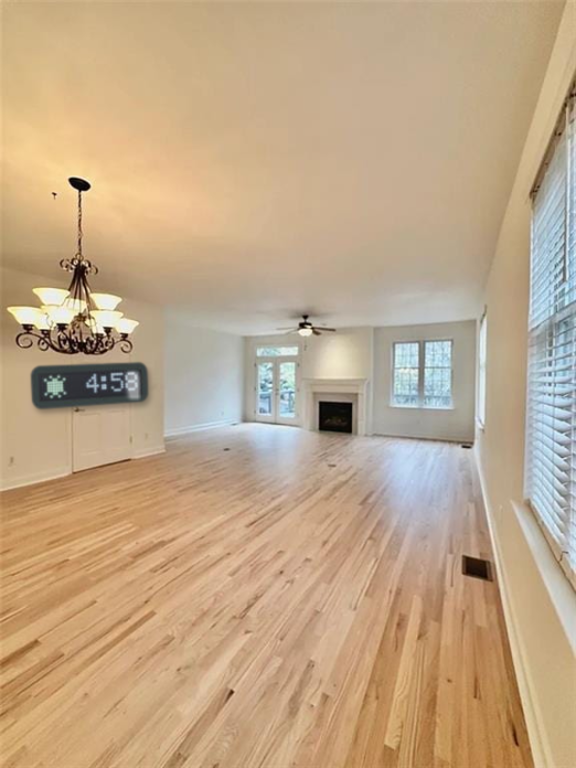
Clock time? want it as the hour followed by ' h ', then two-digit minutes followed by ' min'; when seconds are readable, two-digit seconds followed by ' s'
4 h 58 min
